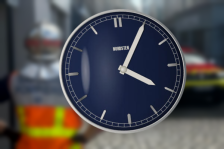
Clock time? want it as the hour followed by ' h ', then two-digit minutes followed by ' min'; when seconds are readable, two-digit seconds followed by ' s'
4 h 05 min
